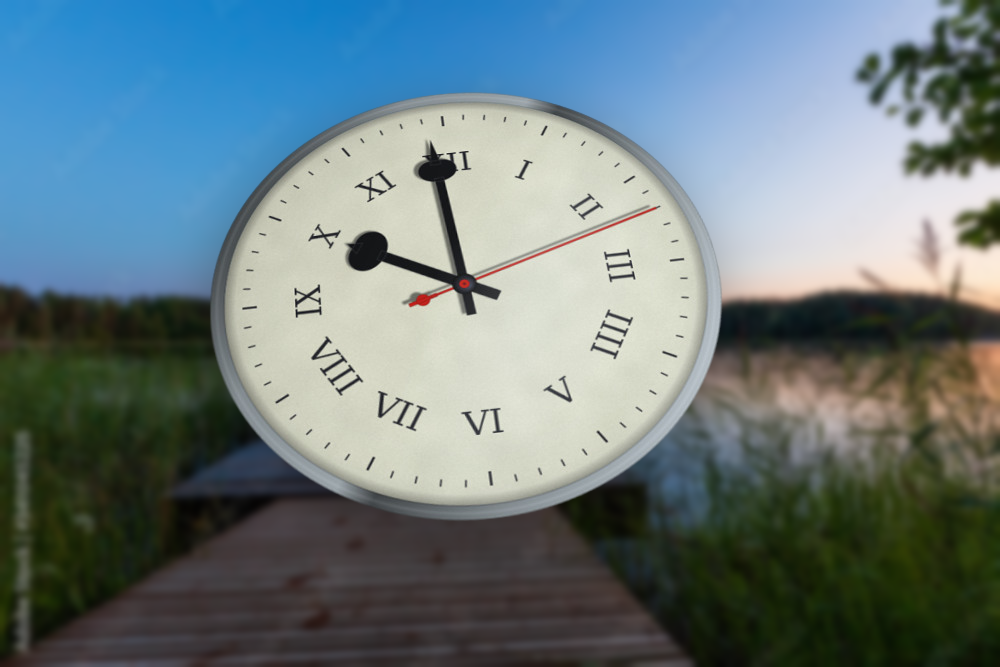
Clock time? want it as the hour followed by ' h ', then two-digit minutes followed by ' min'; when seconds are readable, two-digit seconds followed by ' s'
9 h 59 min 12 s
